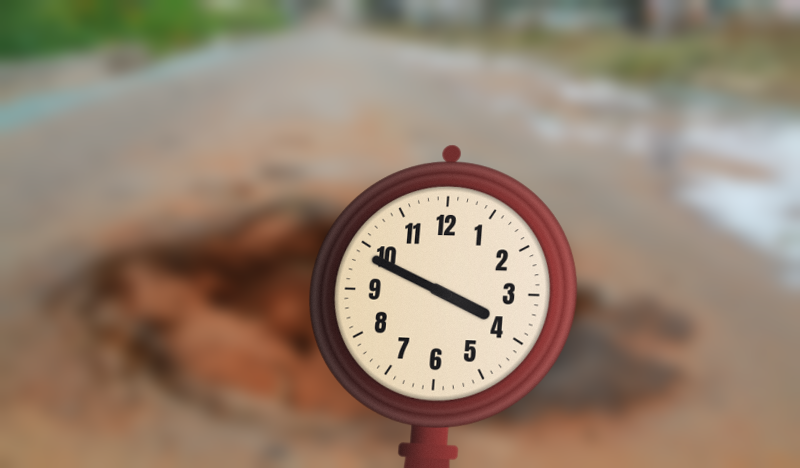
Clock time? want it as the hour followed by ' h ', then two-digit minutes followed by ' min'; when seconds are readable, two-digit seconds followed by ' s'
3 h 49 min
